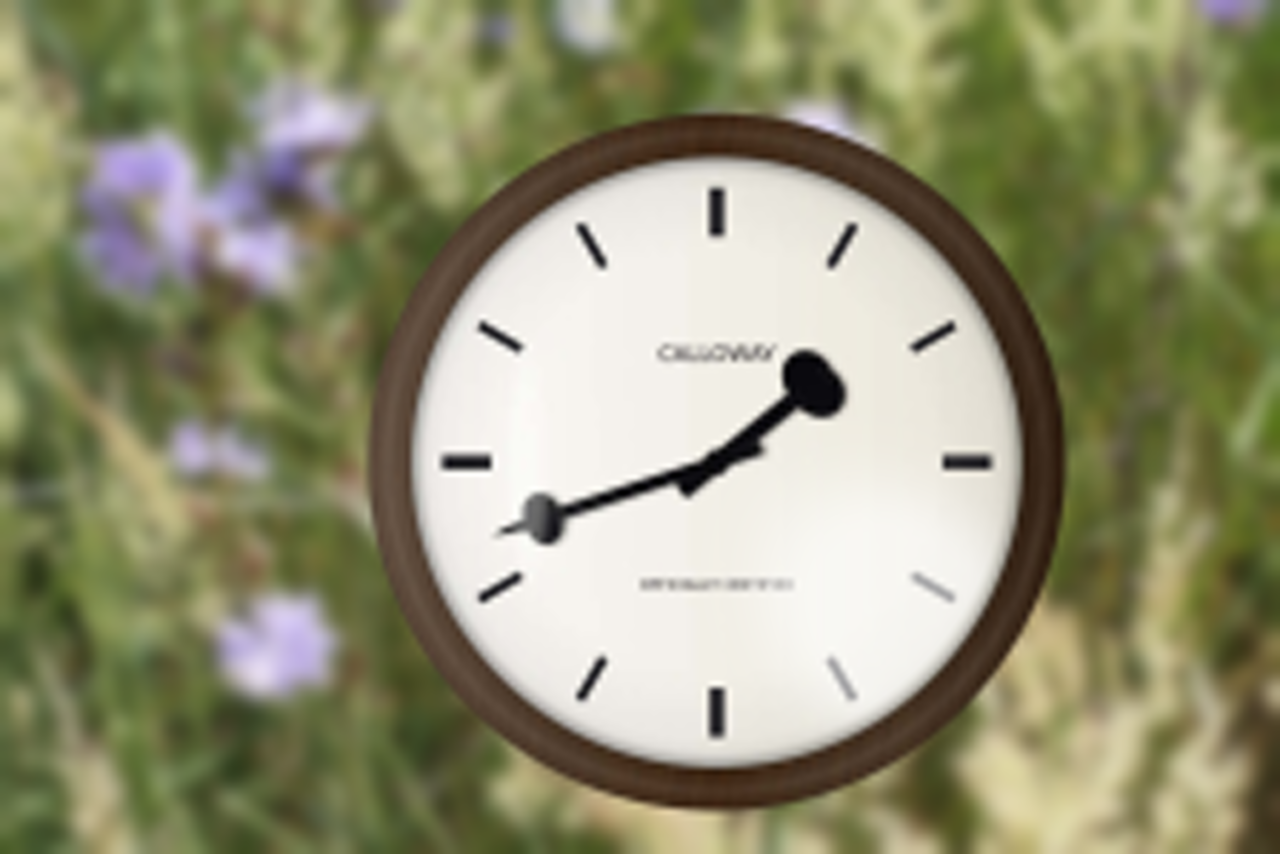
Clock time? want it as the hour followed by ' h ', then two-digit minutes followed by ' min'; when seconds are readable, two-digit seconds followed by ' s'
1 h 42 min
